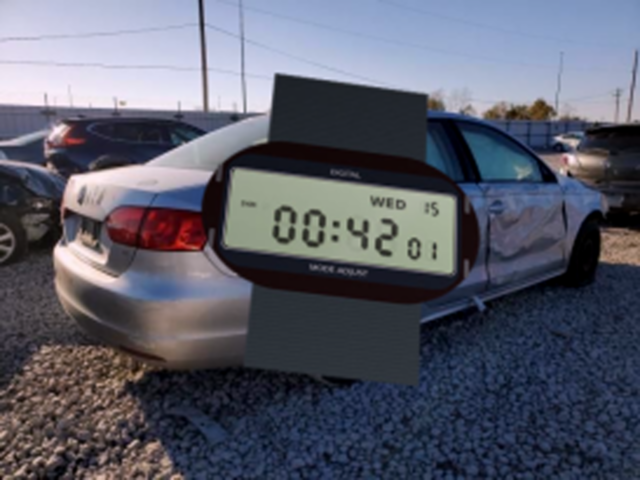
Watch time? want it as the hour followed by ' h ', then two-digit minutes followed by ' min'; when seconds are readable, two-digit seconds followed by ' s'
0 h 42 min 01 s
